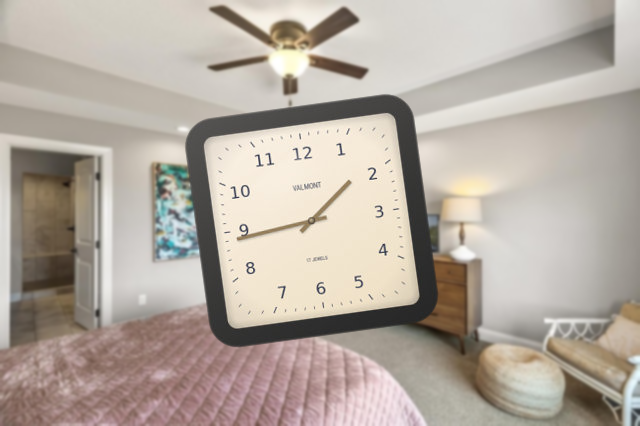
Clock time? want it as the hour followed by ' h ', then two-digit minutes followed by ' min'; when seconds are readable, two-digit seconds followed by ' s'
1 h 44 min
